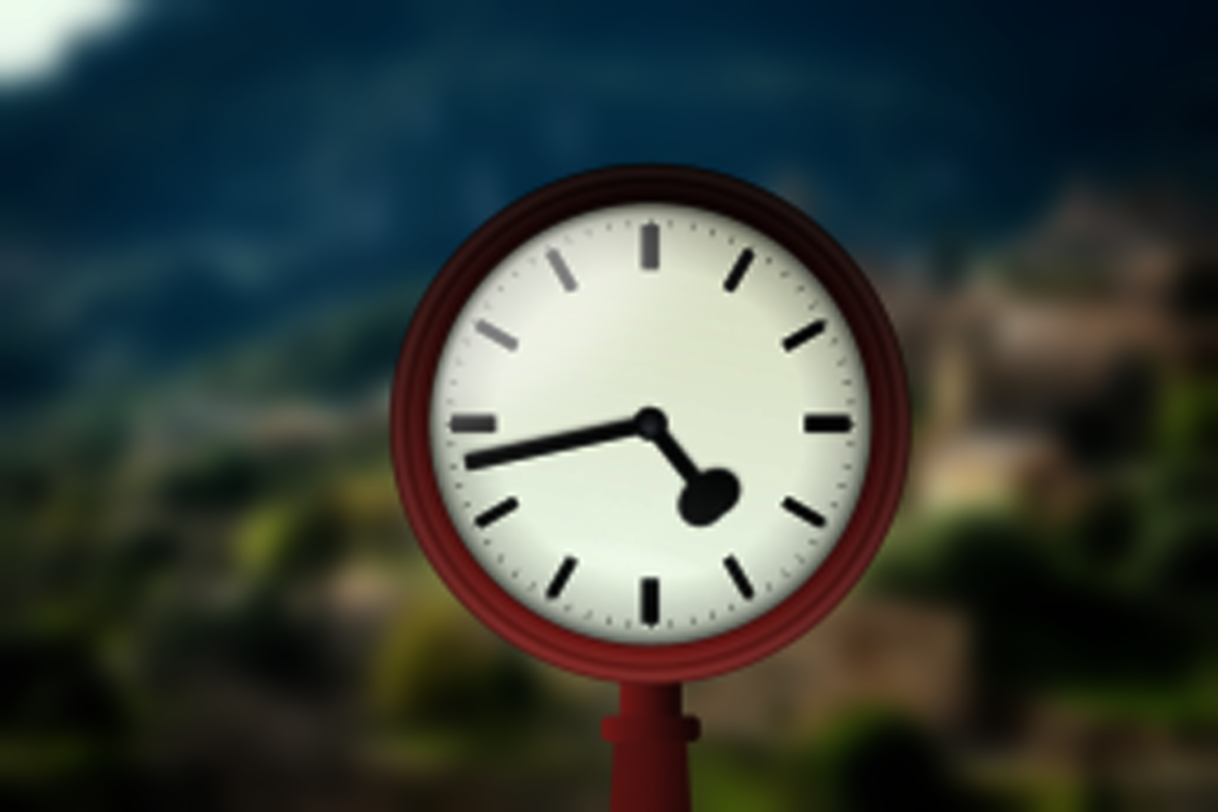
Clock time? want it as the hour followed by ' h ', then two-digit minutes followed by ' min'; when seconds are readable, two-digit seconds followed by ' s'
4 h 43 min
